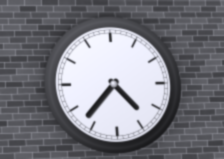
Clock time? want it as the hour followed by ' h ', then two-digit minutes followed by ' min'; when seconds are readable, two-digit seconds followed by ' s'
4 h 37 min
